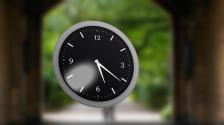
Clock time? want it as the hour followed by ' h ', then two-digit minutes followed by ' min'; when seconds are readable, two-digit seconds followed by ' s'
5 h 21 min
